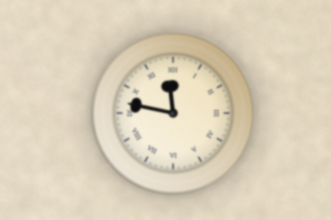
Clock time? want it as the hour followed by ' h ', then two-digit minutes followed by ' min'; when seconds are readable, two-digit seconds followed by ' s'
11 h 47 min
